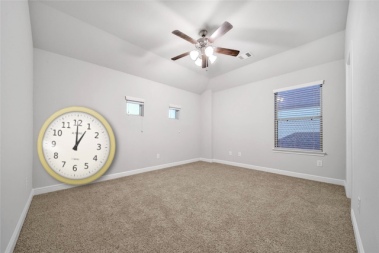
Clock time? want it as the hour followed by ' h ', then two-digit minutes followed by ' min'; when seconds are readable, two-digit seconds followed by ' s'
1 h 00 min
